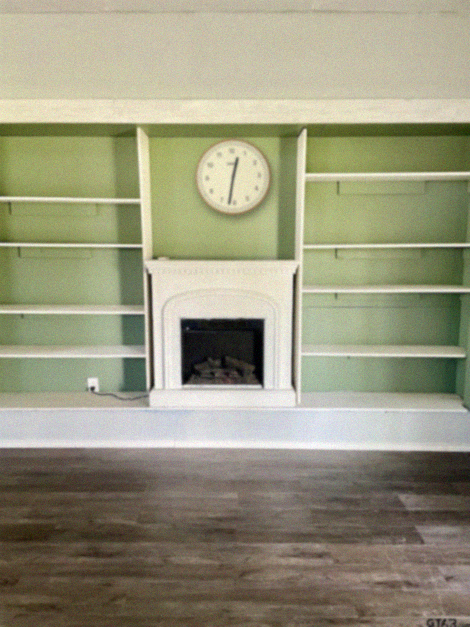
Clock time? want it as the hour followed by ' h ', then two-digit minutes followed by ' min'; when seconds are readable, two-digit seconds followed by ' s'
12 h 32 min
